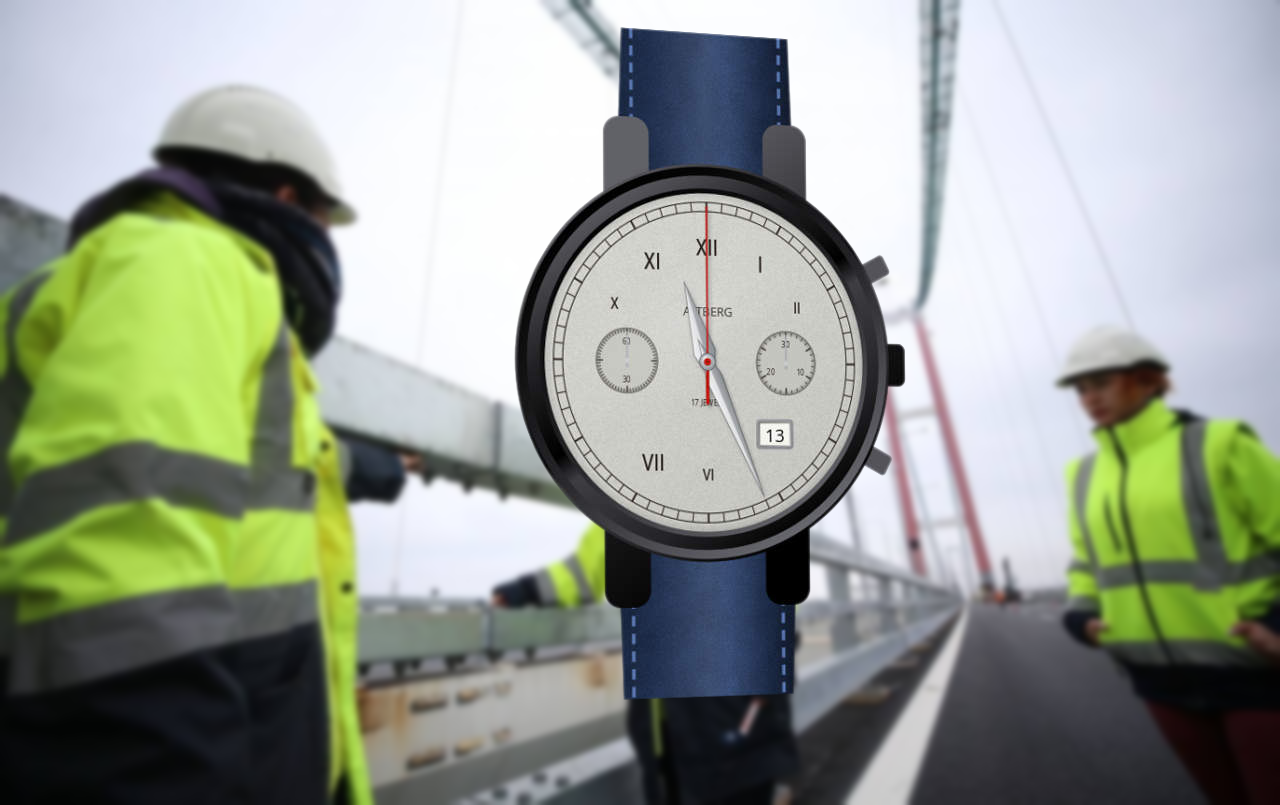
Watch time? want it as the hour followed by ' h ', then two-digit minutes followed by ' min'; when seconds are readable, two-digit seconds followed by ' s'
11 h 26 min
